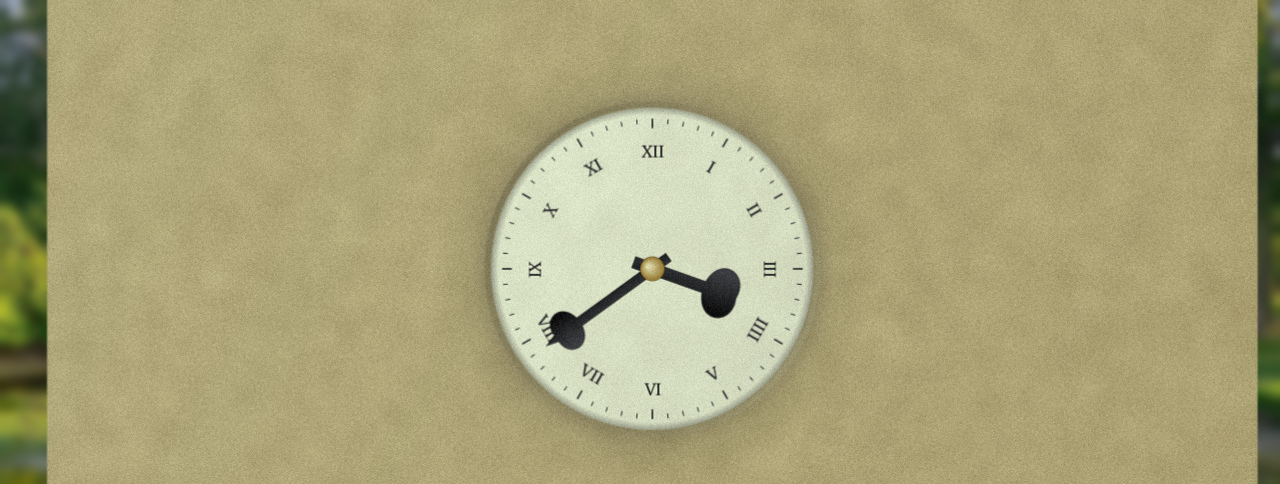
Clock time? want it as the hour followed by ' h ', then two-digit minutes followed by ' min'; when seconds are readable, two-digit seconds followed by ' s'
3 h 39 min
